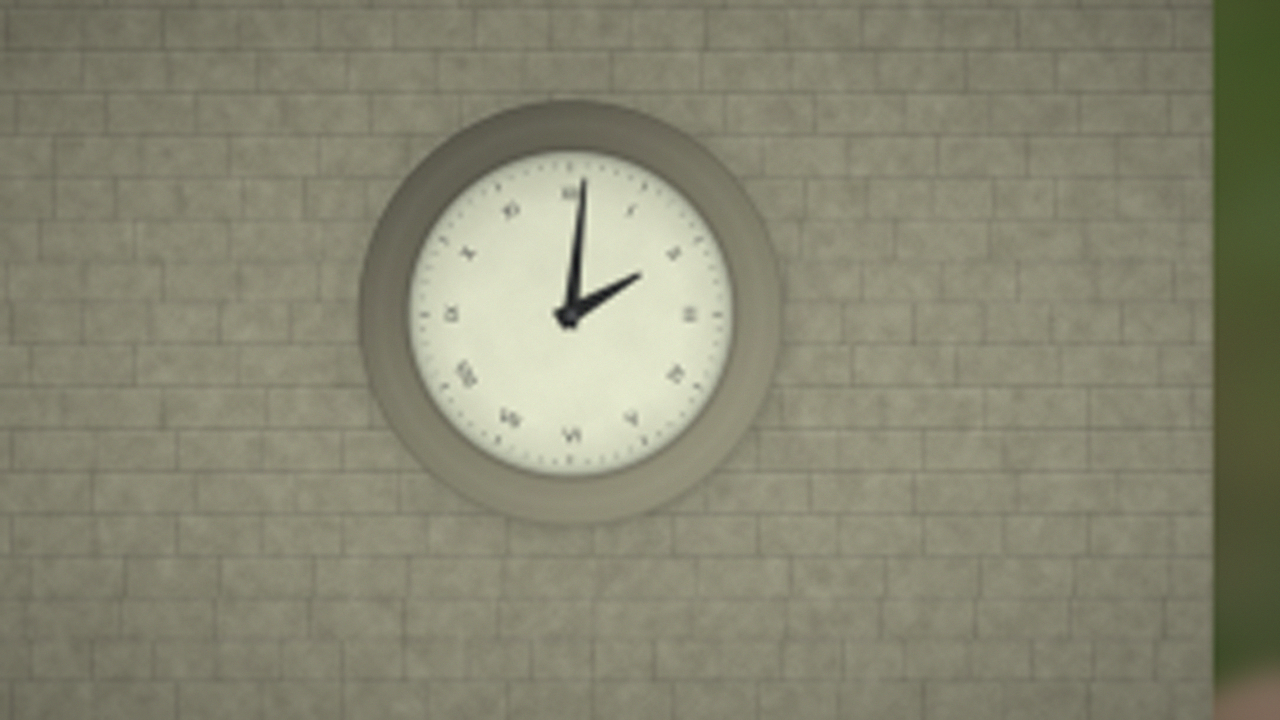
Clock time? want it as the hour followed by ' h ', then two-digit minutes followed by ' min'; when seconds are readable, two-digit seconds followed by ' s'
2 h 01 min
